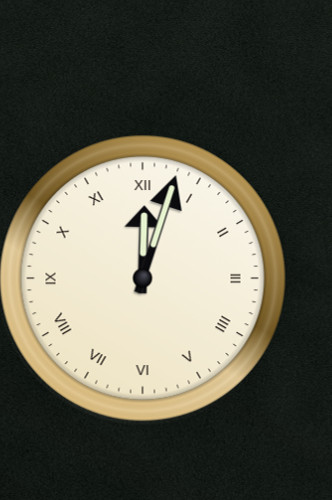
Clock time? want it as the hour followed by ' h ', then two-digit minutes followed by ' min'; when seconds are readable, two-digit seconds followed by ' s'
12 h 03 min
